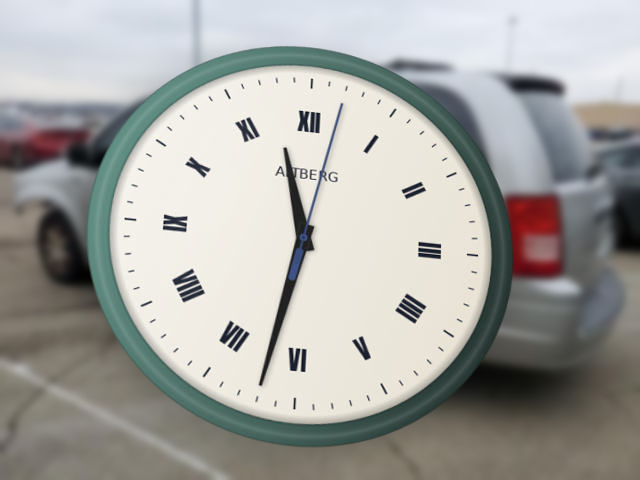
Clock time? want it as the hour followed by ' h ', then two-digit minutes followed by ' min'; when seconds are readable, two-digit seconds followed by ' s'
11 h 32 min 02 s
